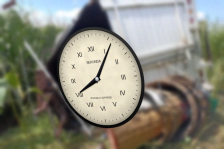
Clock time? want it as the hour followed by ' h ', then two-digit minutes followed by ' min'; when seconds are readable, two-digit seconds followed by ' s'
8 h 06 min
